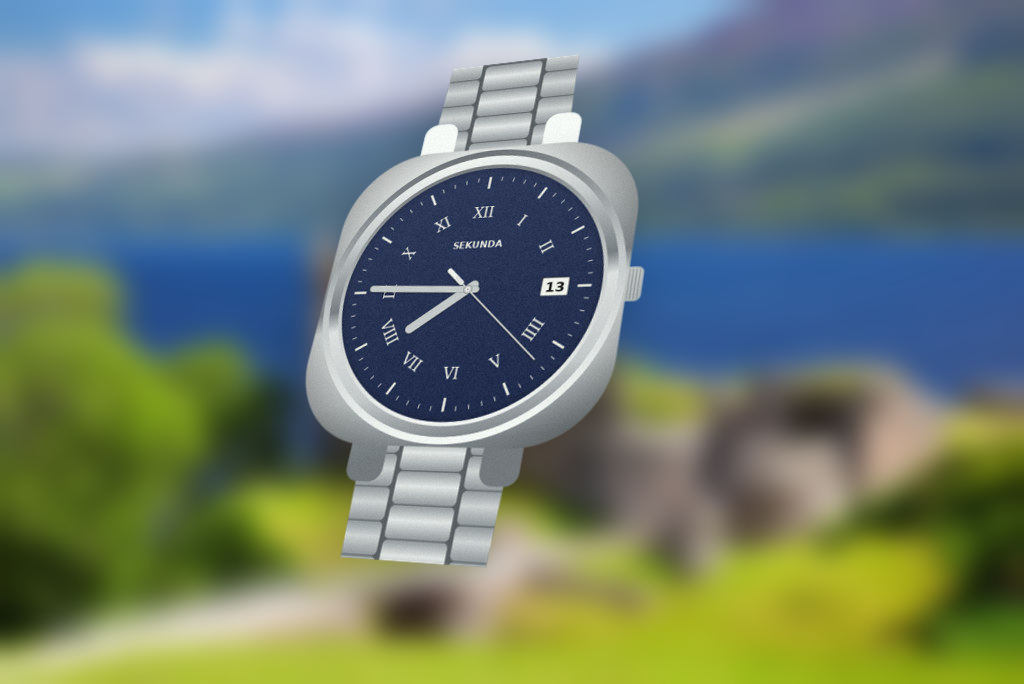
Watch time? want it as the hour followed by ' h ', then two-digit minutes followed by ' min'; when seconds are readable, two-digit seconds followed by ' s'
7 h 45 min 22 s
